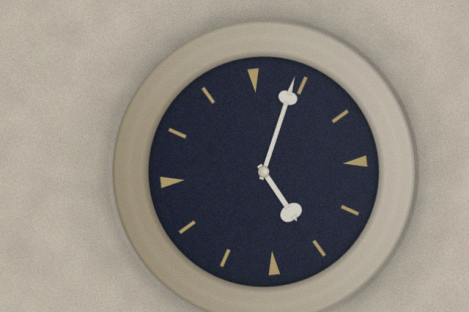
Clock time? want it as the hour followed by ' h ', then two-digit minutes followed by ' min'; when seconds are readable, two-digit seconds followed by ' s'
5 h 04 min
